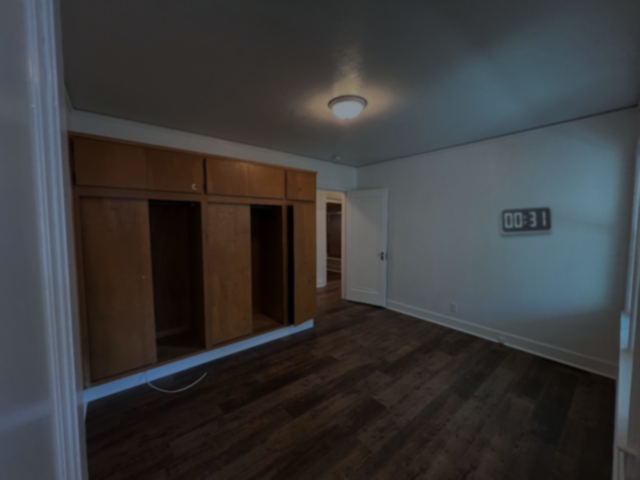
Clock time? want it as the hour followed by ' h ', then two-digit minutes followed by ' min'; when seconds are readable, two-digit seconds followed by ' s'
0 h 31 min
